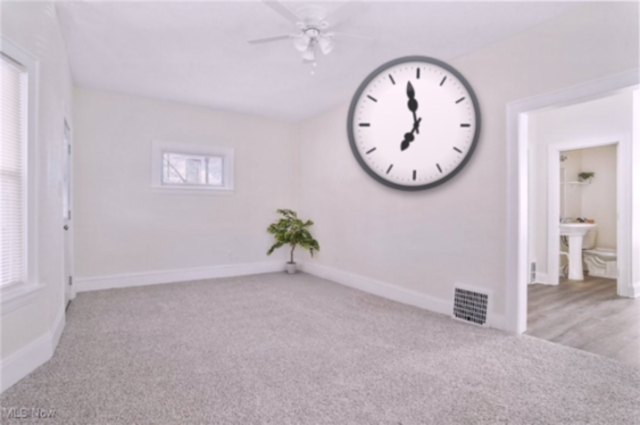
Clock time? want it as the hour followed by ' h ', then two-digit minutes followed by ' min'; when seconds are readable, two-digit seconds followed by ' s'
6 h 58 min
